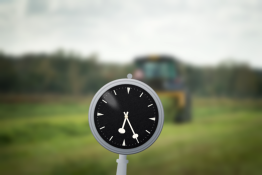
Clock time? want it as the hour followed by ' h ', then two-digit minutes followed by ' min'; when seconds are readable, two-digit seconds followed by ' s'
6 h 25 min
